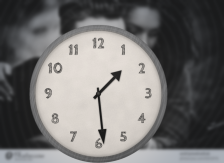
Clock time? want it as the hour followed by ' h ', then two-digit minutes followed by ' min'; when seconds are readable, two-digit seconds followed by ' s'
1 h 29 min
